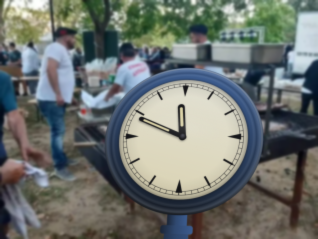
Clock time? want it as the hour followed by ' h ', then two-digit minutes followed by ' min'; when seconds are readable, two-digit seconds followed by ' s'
11 h 49 min
